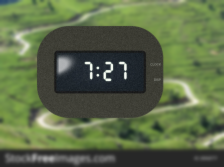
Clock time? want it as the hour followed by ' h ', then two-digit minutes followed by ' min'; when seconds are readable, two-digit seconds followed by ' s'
7 h 27 min
